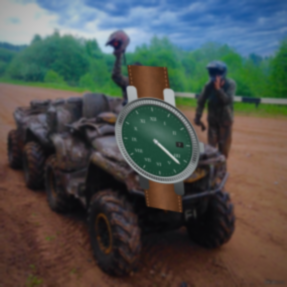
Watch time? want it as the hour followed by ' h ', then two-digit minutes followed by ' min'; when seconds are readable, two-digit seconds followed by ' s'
4 h 22 min
